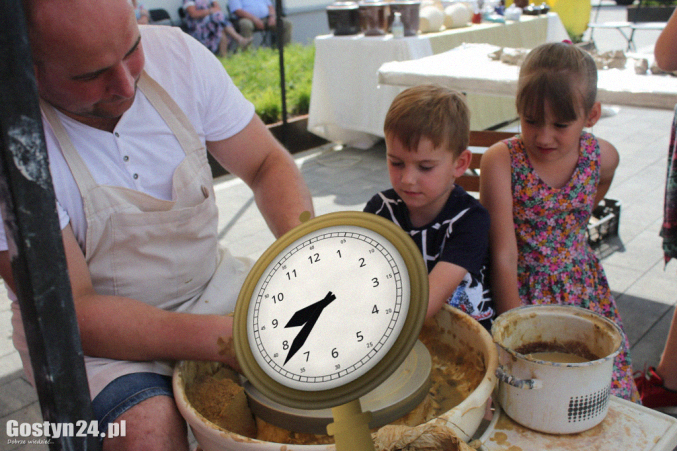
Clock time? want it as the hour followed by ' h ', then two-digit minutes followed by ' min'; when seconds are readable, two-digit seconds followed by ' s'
8 h 38 min
